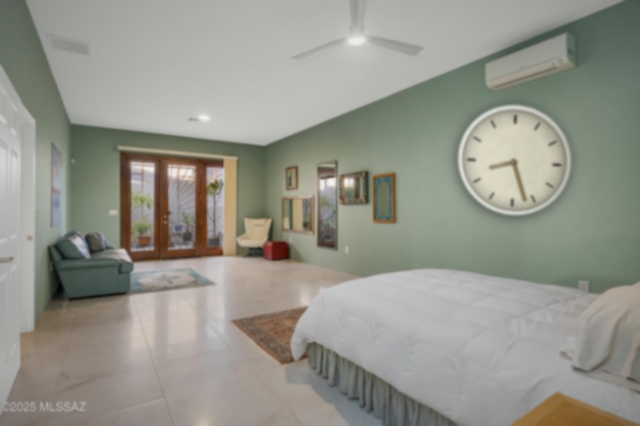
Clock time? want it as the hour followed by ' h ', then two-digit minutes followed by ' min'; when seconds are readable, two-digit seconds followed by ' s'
8 h 27 min
